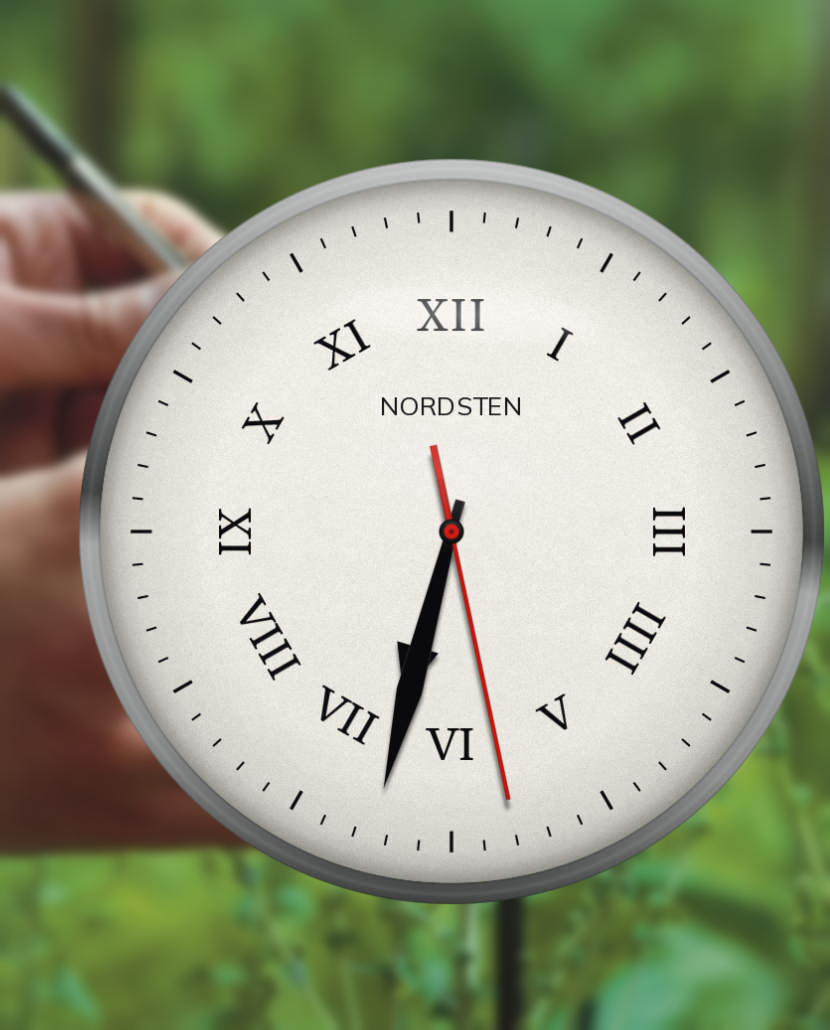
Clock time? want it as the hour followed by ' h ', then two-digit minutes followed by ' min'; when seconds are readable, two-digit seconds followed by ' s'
6 h 32 min 28 s
